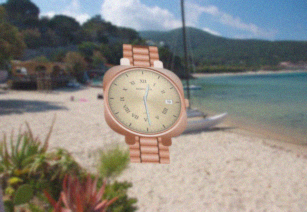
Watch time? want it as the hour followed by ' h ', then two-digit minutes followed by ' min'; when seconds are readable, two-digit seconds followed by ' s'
12 h 29 min
